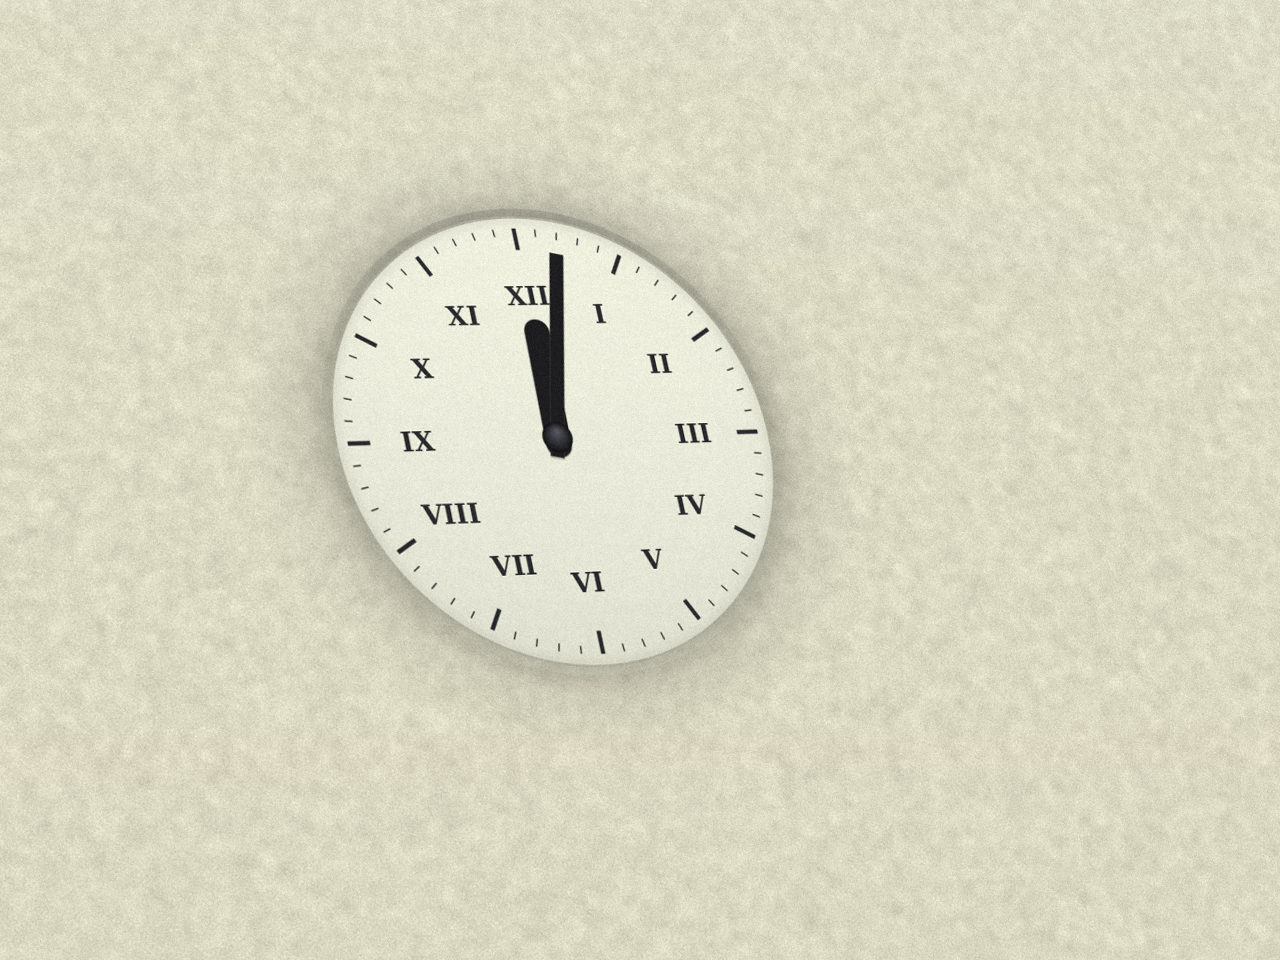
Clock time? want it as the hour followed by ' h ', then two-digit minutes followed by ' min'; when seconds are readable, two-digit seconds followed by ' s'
12 h 02 min
